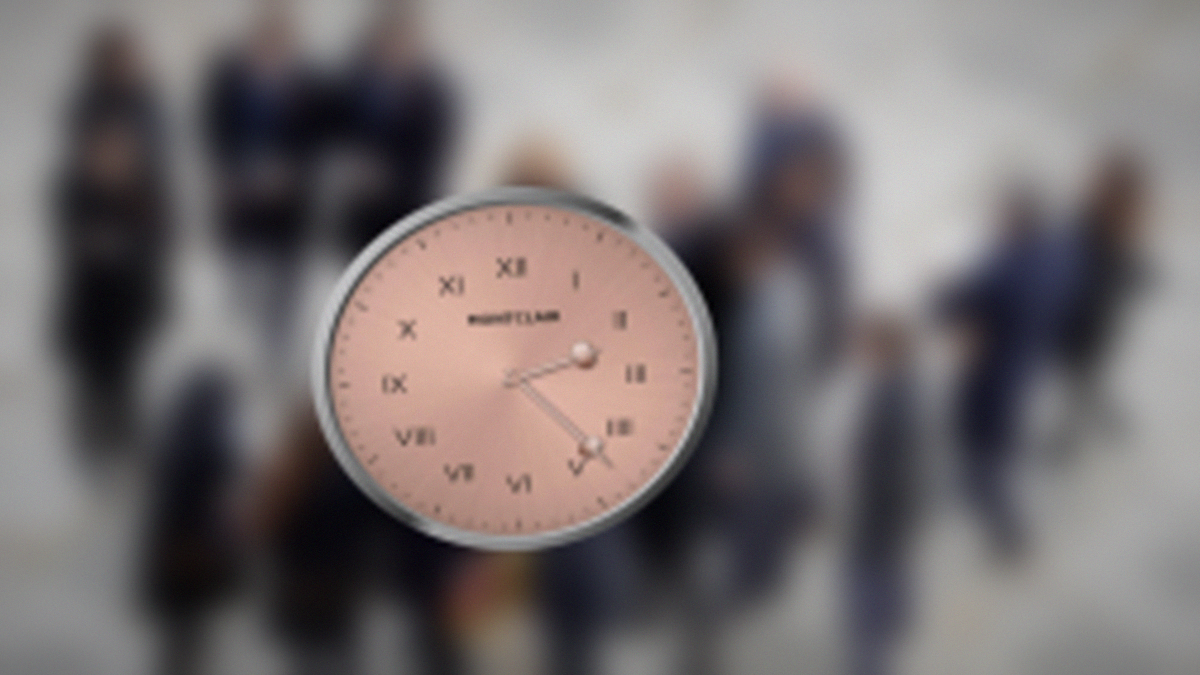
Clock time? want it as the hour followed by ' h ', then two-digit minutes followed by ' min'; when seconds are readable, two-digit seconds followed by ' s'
2 h 23 min
